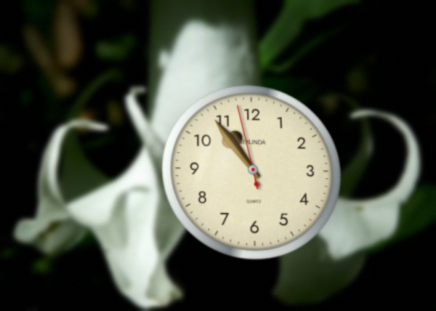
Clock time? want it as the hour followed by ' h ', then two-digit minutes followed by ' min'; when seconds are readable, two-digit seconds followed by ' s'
10 h 53 min 58 s
